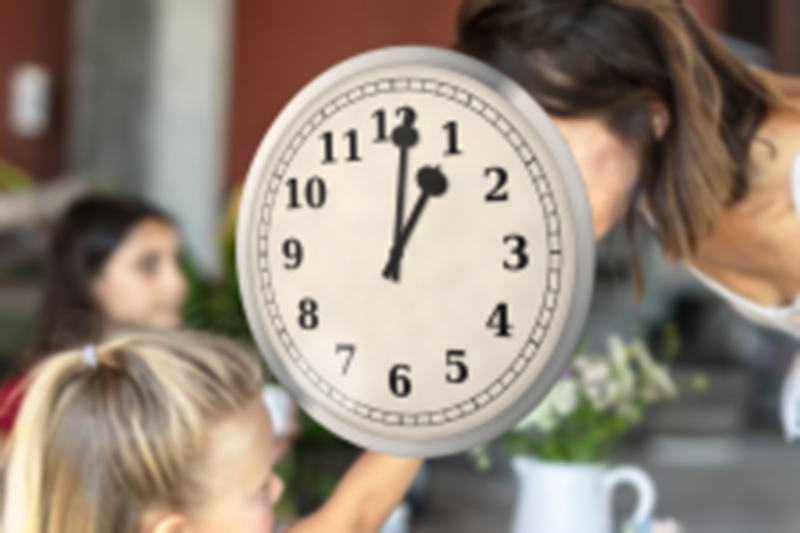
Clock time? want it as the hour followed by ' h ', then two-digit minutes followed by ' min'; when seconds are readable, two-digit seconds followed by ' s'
1 h 01 min
